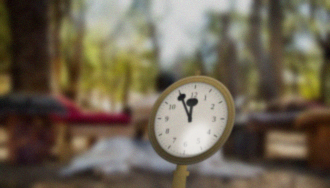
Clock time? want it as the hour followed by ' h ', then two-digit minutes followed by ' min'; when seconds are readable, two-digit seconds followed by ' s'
11 h 55 min
